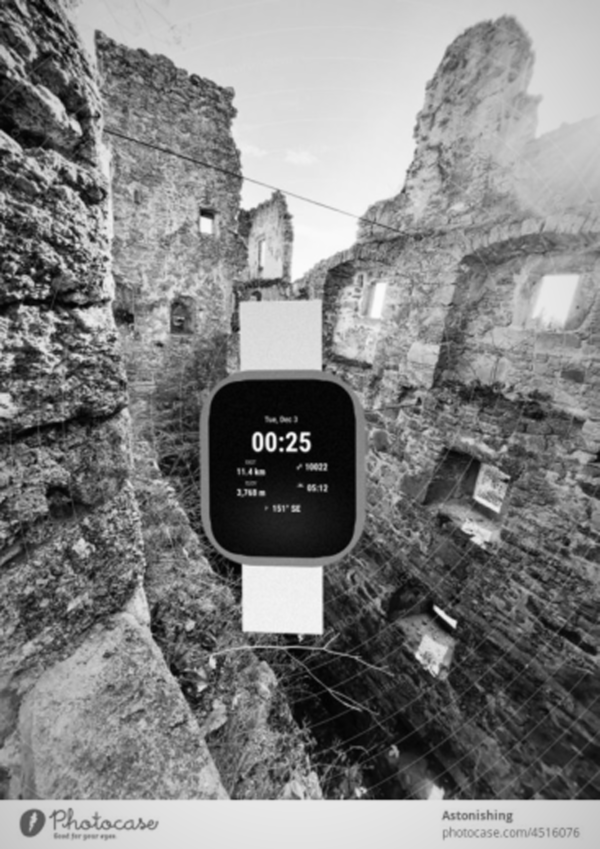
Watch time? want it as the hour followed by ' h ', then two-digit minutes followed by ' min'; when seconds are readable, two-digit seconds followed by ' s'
0 h 25 min
